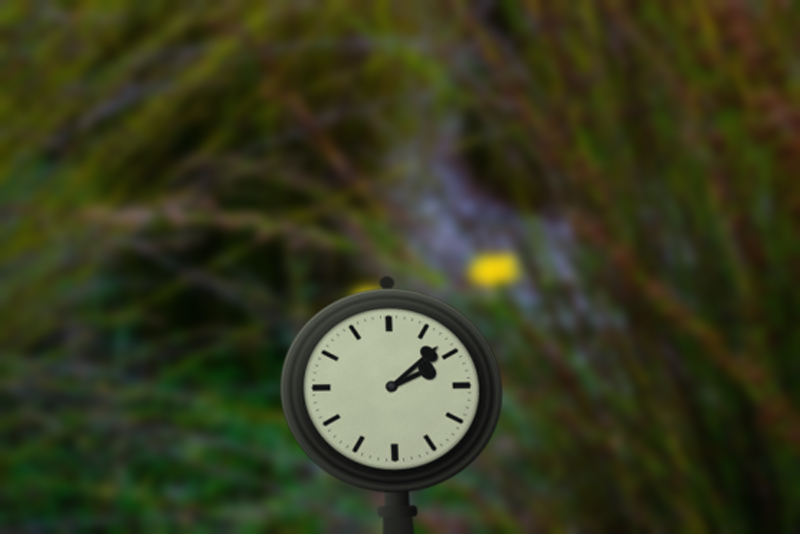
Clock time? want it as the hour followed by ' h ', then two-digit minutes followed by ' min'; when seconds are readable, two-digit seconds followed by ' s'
2 h 08 min
